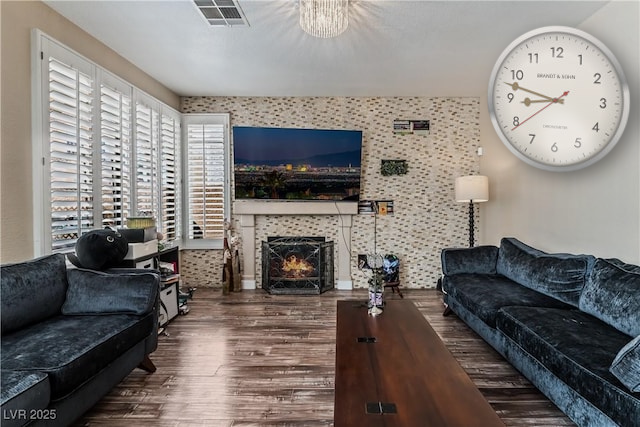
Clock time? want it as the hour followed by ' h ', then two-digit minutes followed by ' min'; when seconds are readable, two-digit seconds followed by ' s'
8 h 47 min 39 s
